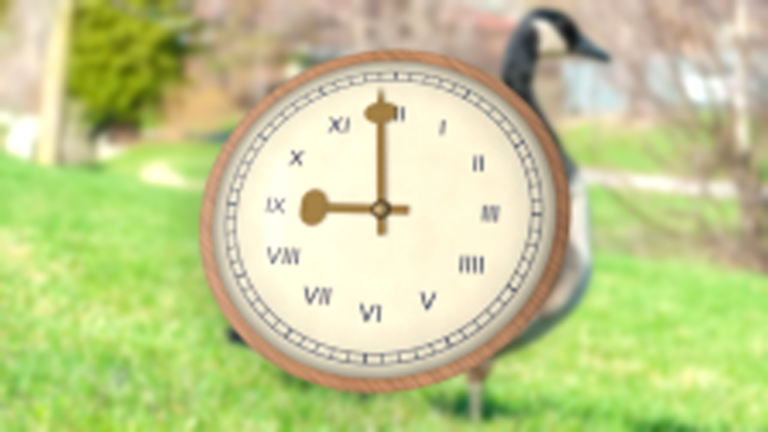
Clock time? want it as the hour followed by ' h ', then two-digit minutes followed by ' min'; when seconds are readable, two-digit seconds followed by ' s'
8 h 59 min
